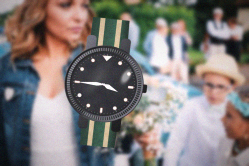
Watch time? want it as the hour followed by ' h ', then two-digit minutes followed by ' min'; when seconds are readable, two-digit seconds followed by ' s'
3 h 45 min
